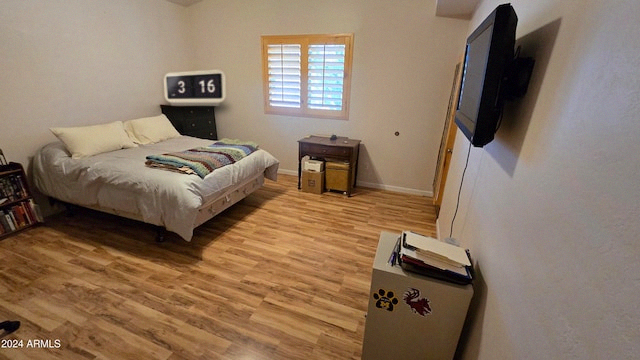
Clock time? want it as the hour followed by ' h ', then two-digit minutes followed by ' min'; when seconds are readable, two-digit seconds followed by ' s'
3 h 16 min
